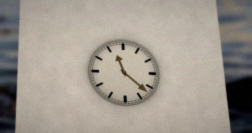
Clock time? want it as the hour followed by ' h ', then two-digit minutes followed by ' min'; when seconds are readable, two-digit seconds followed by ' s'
11 h 22 min
